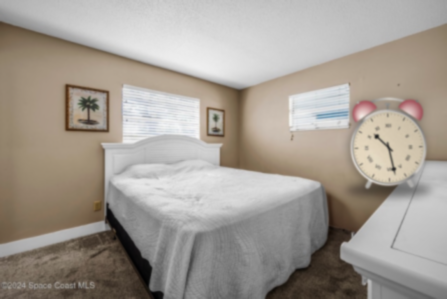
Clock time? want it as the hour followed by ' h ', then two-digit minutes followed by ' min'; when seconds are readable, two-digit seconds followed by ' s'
10 h 28 min
